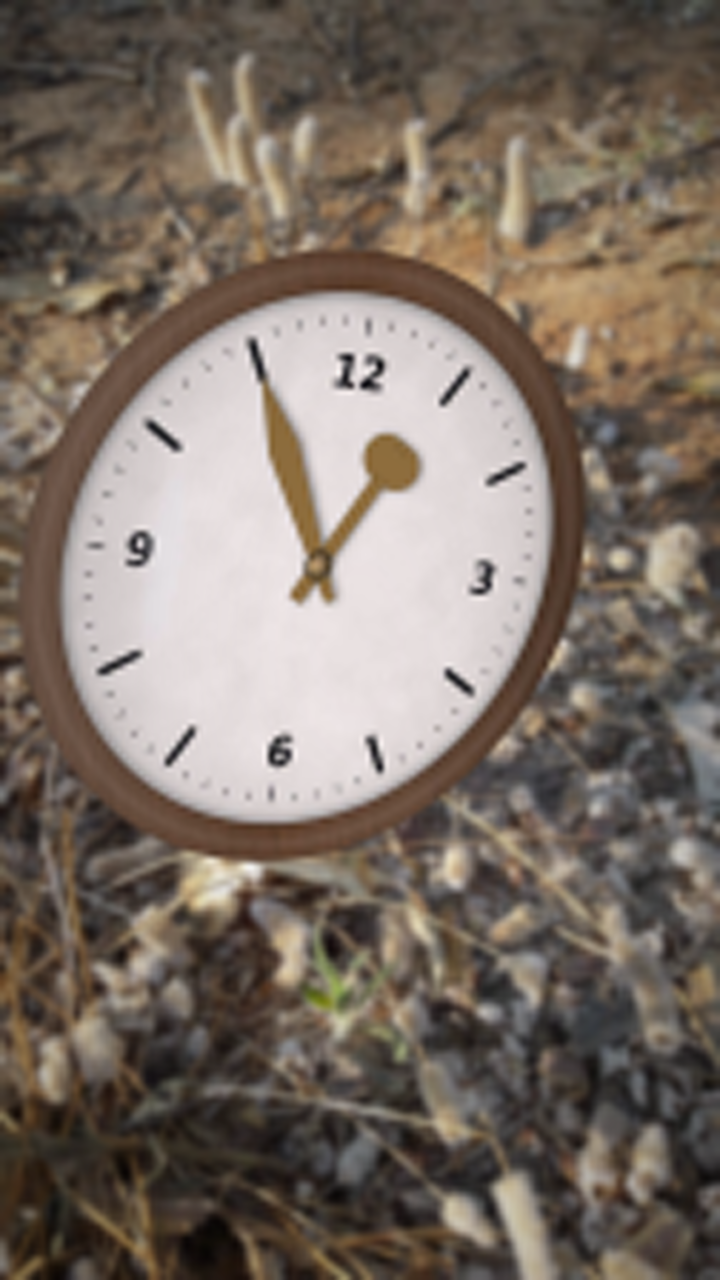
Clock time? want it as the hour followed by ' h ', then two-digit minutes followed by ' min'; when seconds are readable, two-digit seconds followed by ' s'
12 h 55 min
